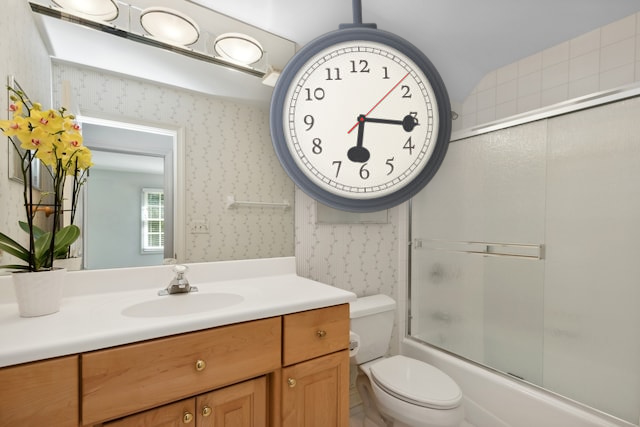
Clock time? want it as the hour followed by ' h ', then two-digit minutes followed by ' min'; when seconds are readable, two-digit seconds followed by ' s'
6 h 16 min 08 s
